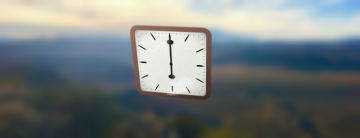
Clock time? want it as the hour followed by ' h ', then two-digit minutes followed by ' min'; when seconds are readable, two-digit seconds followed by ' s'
6 h 00 min
